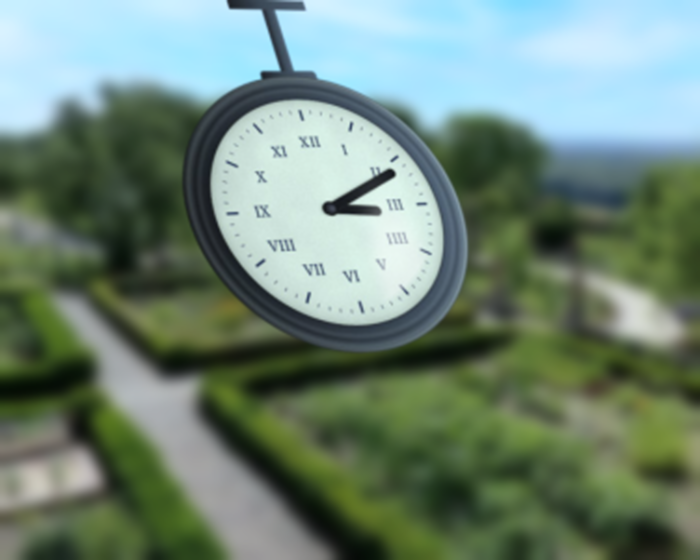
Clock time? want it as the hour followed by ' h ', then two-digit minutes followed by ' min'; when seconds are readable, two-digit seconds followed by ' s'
3 h 11 min
